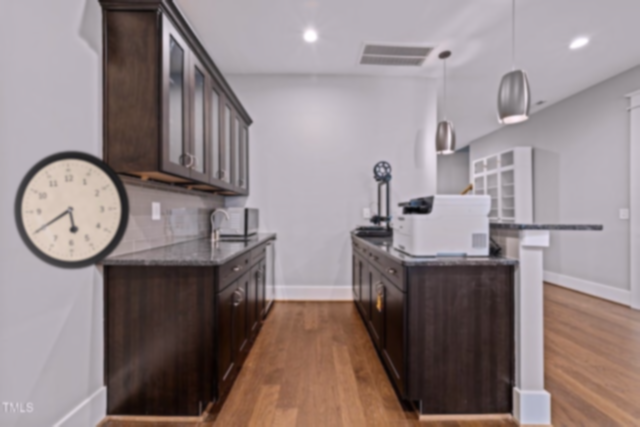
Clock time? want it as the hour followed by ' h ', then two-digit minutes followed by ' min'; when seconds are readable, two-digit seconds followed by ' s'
5 h 40 min
